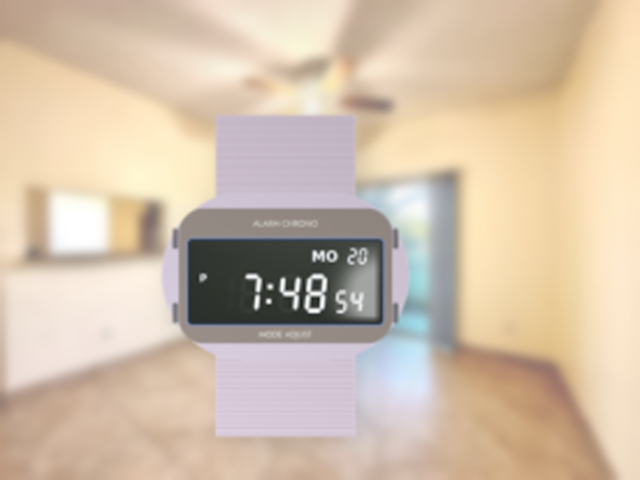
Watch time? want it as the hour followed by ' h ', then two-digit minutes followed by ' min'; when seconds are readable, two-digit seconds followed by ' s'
7 h 48 min 54 s
